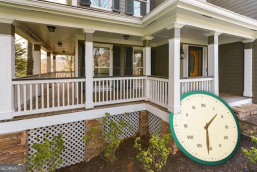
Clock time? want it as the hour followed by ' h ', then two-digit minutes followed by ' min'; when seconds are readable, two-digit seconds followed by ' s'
1 h 31 min
